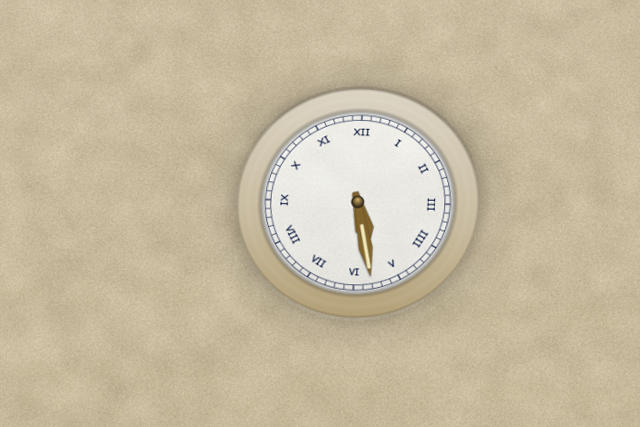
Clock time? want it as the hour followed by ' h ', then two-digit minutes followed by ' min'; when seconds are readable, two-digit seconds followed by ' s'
5 h 28 min
